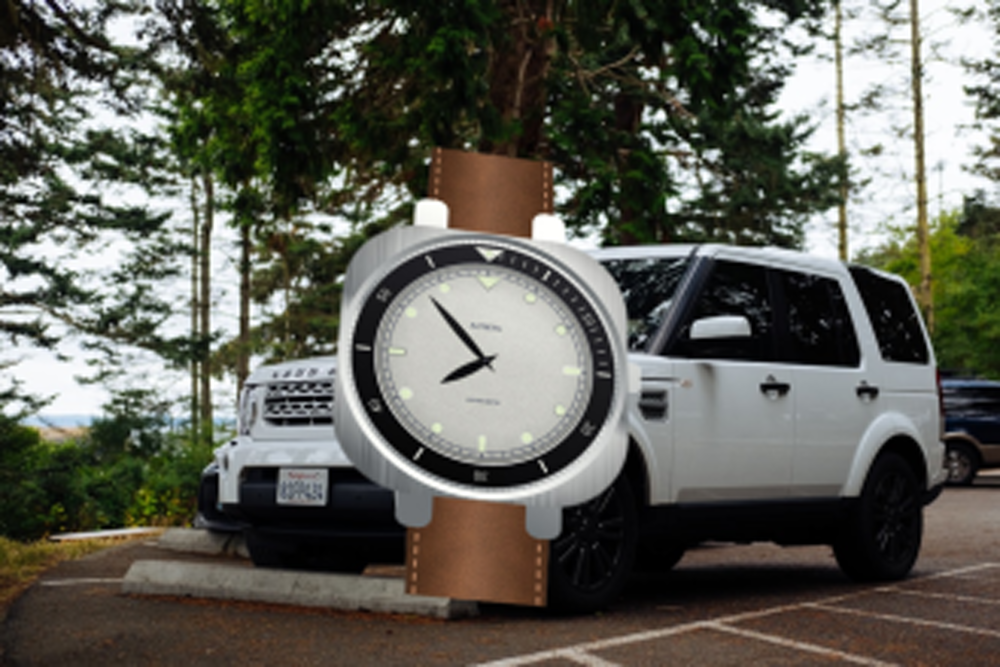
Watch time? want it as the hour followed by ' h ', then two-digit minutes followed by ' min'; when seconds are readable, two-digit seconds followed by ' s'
7 h 53 min
